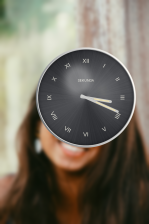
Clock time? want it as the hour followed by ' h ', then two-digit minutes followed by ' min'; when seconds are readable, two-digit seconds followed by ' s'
3 h 19 min
